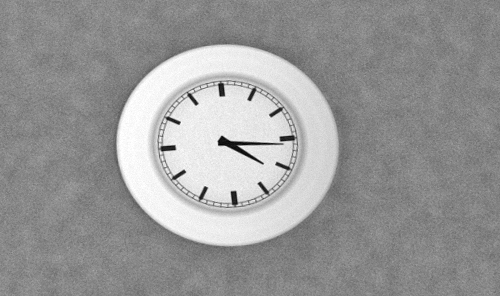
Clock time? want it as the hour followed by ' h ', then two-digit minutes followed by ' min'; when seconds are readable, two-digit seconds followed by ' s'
4 h 16 min
